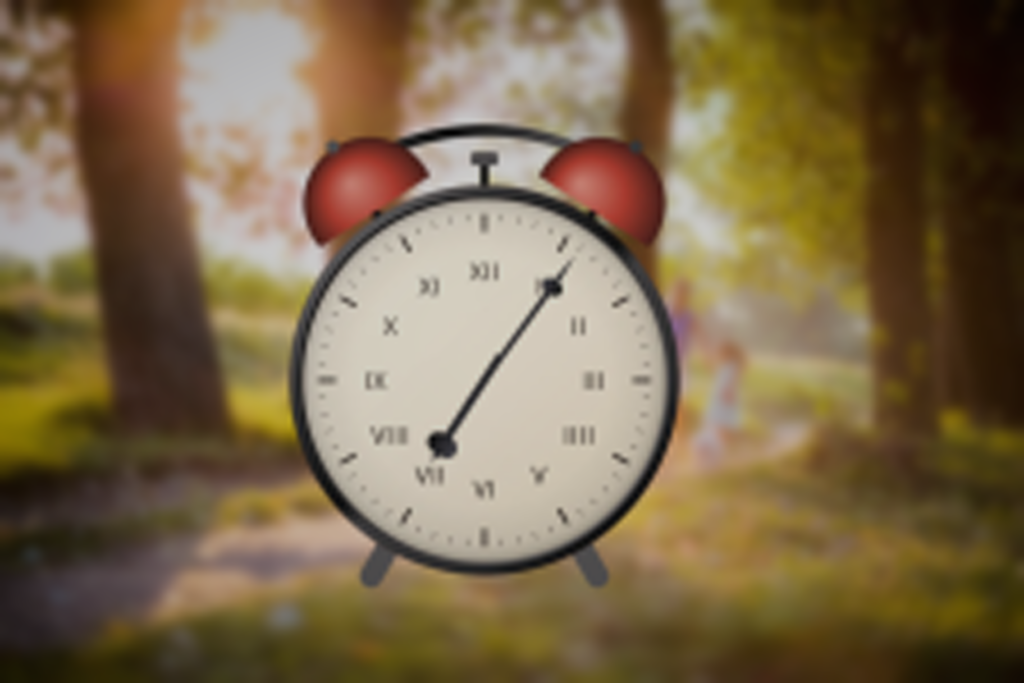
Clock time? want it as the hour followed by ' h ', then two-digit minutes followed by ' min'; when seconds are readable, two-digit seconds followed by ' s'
7 h 06 min
